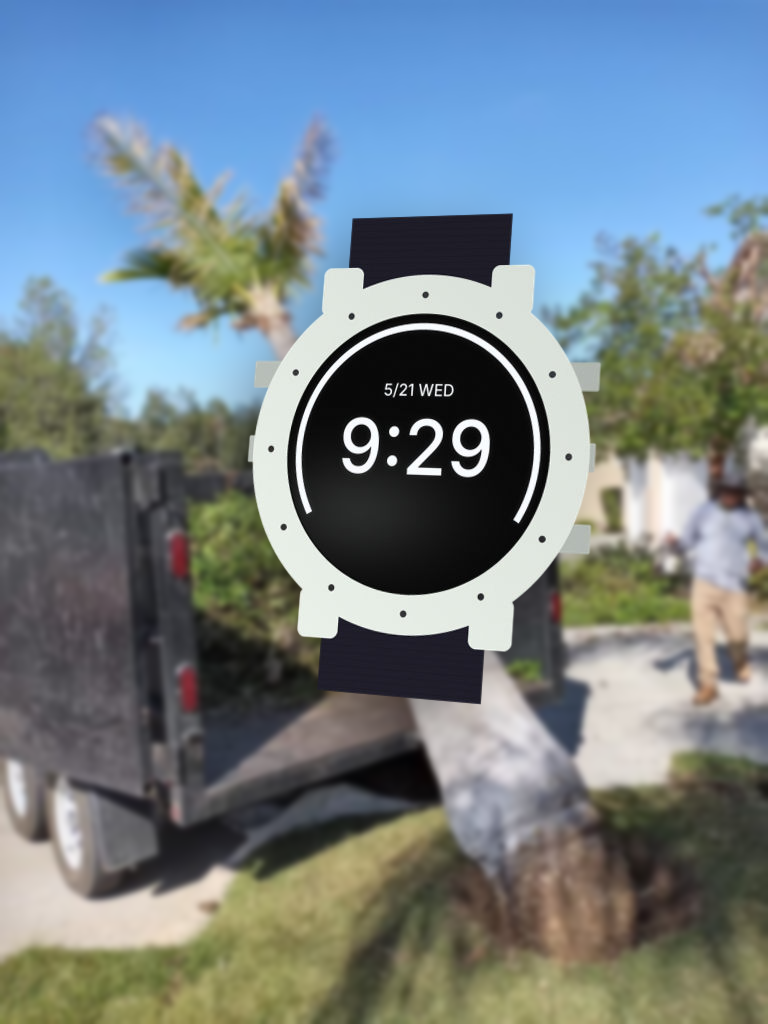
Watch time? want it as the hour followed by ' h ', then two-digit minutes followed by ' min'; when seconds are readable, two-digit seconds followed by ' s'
9 h 29 min
